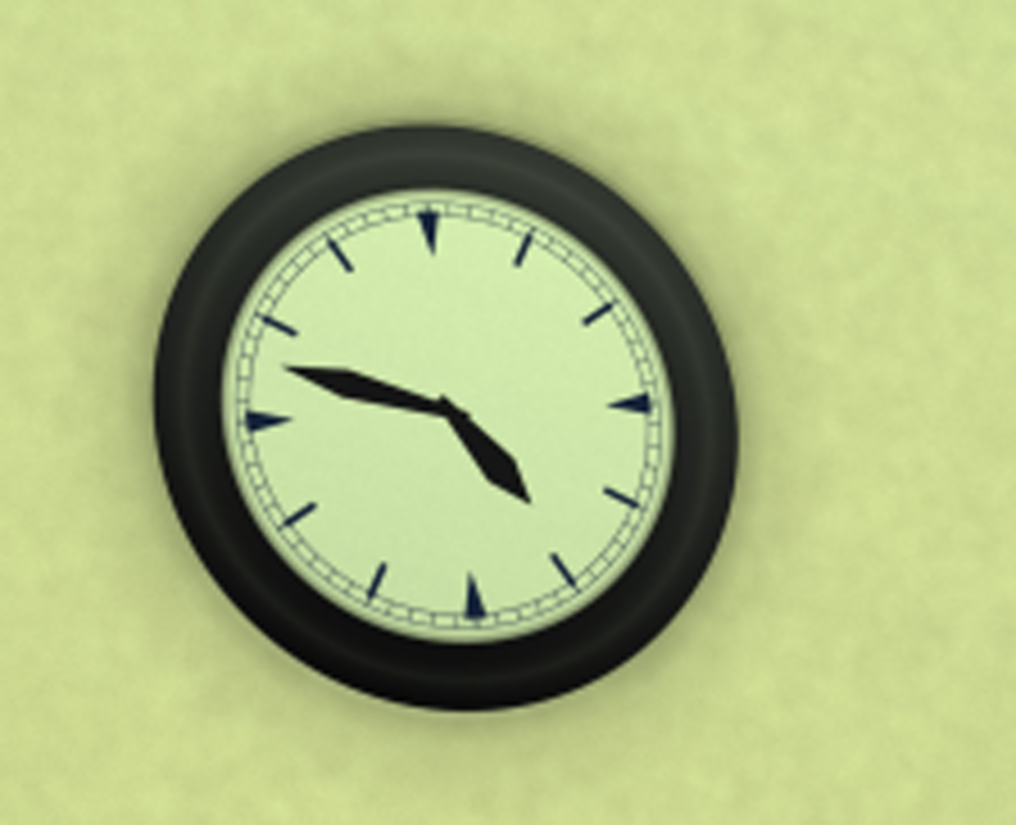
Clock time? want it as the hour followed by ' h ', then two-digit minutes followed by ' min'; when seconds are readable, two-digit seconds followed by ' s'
4 h 48 min
